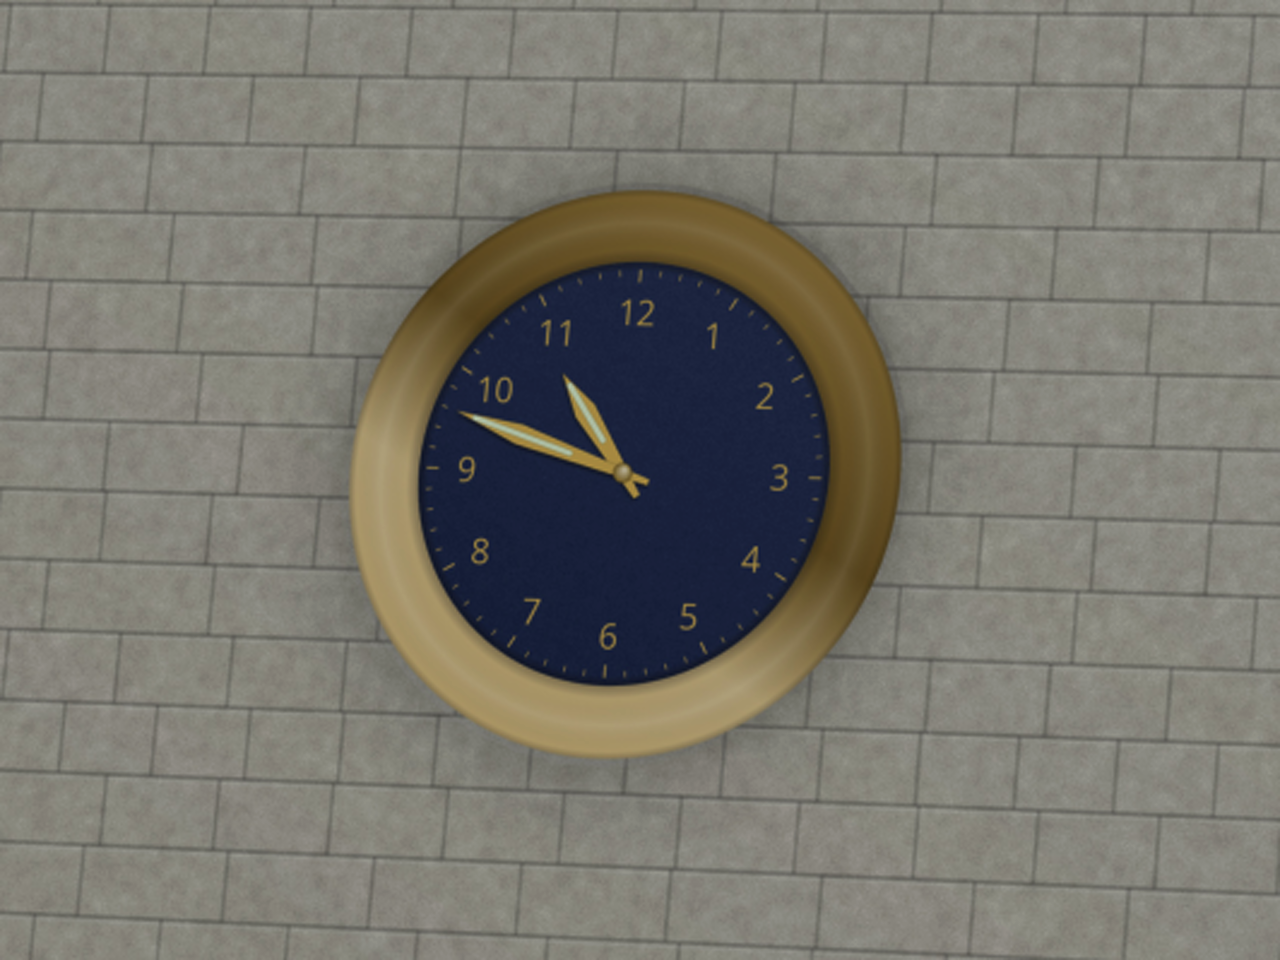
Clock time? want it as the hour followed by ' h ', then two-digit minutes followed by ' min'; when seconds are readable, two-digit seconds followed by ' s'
10 h 48 min
